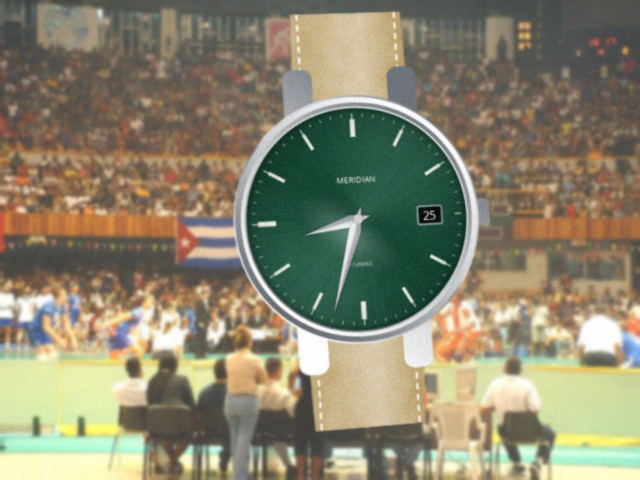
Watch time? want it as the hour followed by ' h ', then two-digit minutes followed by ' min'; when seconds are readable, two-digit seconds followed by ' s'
8 h 33 min
